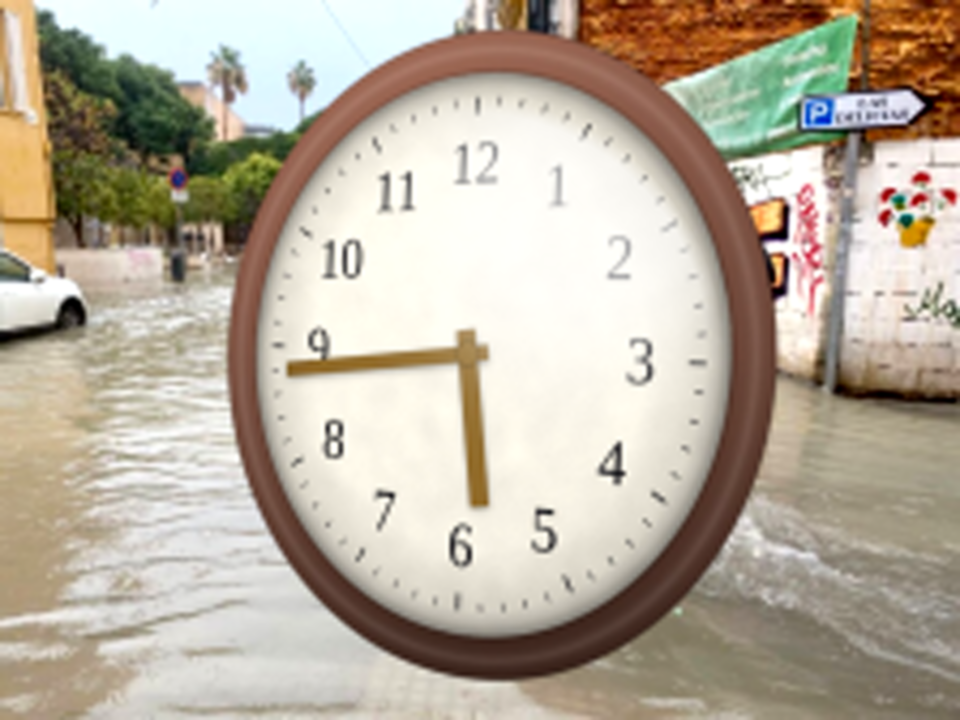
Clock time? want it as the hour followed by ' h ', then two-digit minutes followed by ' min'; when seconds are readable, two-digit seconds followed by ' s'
5 h 44 min
